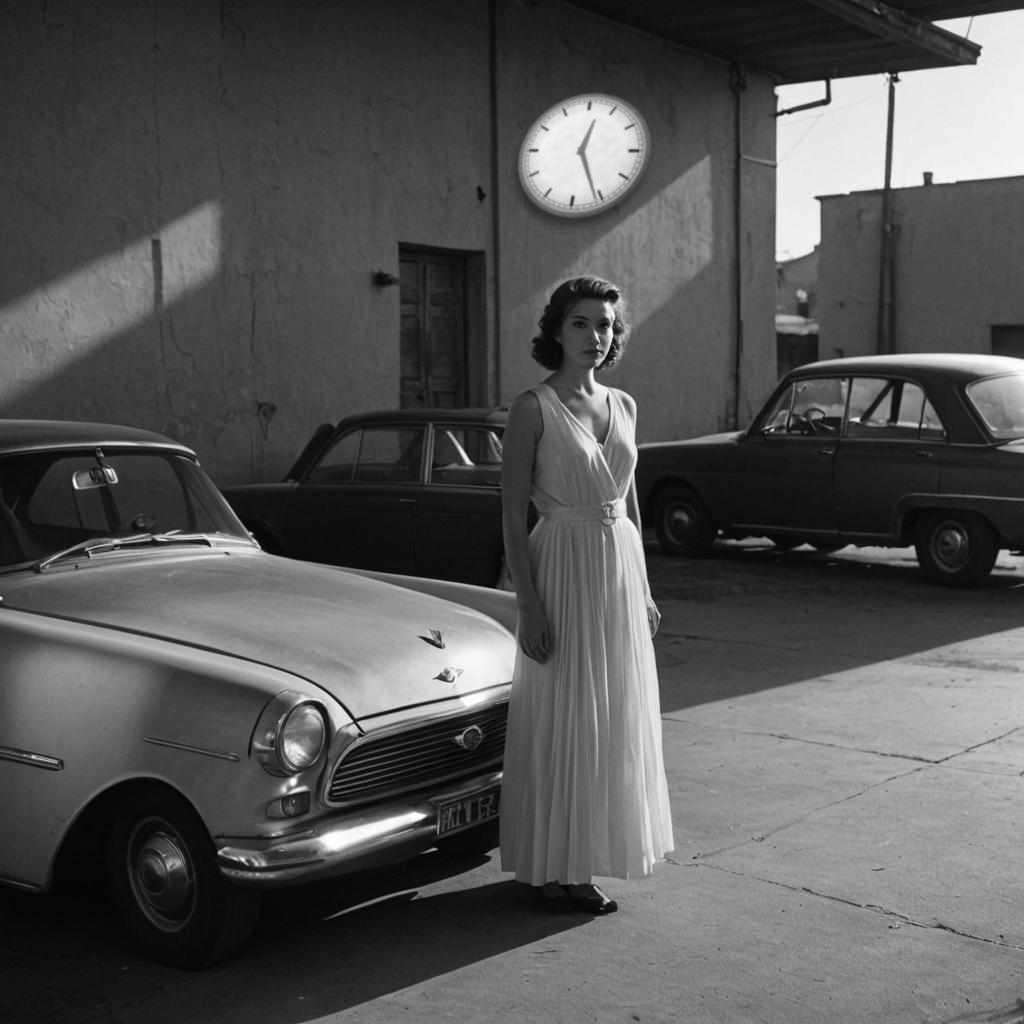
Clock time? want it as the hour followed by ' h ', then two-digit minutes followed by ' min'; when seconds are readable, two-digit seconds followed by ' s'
12 h 26 min
